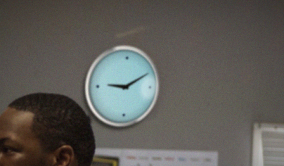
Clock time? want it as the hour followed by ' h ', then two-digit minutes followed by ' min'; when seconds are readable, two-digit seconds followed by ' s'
9 h 10 min
